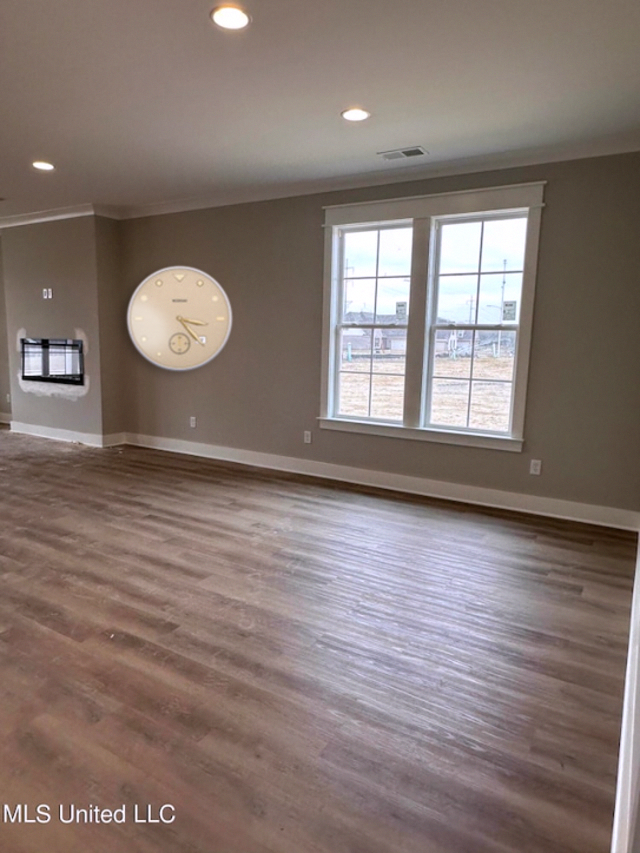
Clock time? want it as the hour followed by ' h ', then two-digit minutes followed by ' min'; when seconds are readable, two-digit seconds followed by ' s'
3 h 23 min
